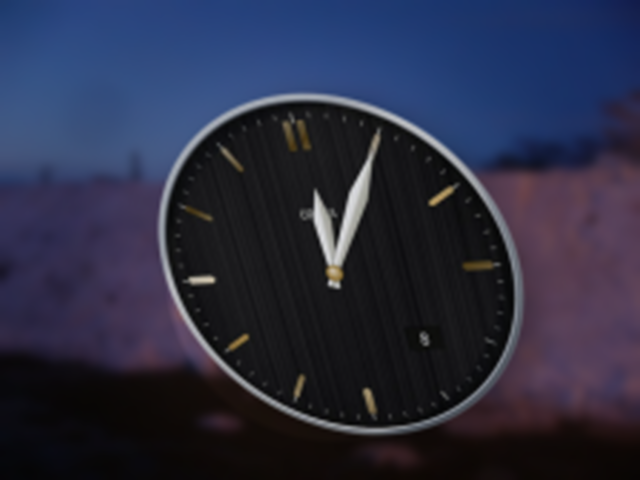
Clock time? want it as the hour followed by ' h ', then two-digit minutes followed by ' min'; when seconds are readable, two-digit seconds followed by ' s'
12 h 05 min
